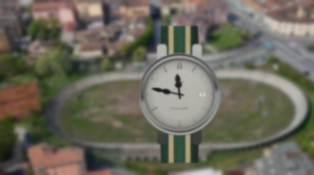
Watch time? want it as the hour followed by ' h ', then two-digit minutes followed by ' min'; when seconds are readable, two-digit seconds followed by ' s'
11 h 47 min
